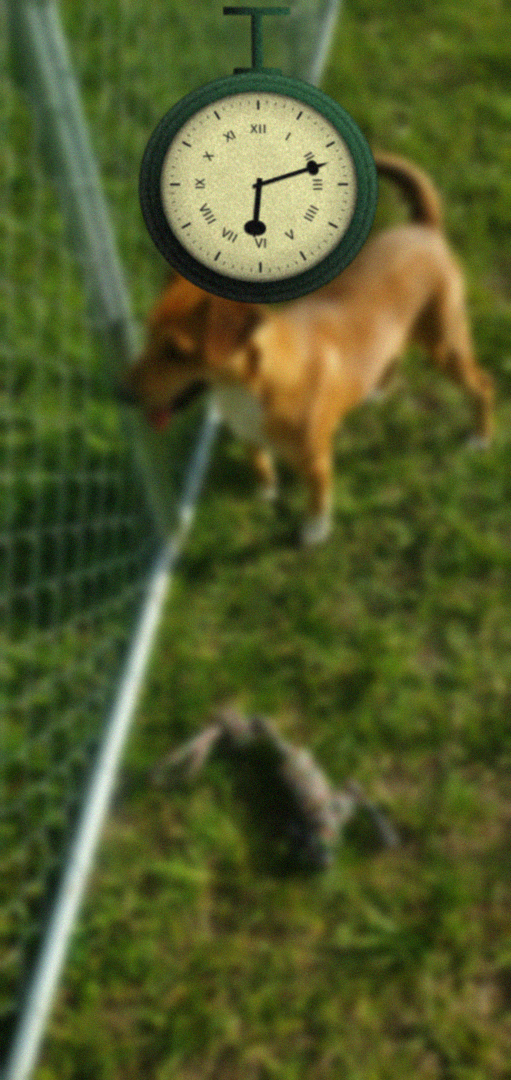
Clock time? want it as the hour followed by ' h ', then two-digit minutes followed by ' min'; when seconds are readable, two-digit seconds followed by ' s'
6 h 12 min
